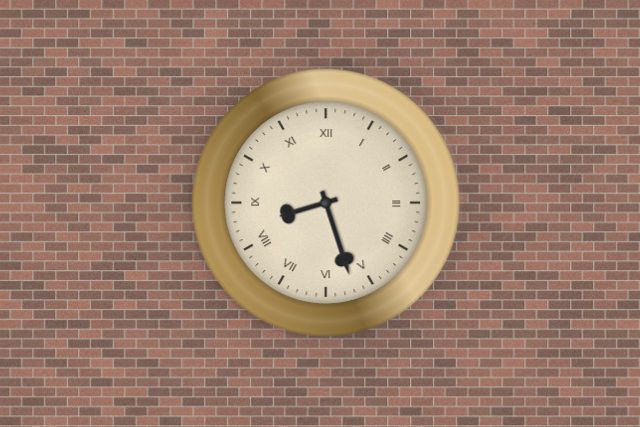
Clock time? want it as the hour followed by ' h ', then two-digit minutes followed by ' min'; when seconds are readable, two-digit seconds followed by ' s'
8 h 27 min
